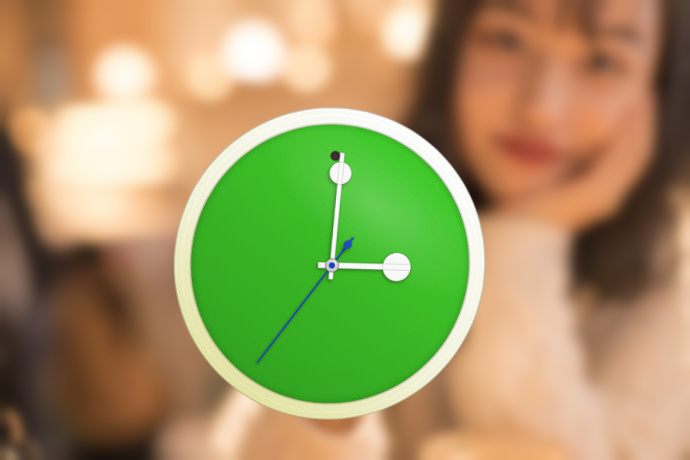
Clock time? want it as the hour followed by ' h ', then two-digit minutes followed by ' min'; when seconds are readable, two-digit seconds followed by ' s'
3 h 00 min 36 s
